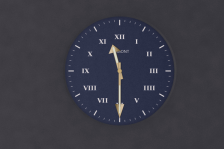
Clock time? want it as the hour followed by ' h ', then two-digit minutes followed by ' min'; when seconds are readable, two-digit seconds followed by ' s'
11 h 30 min
